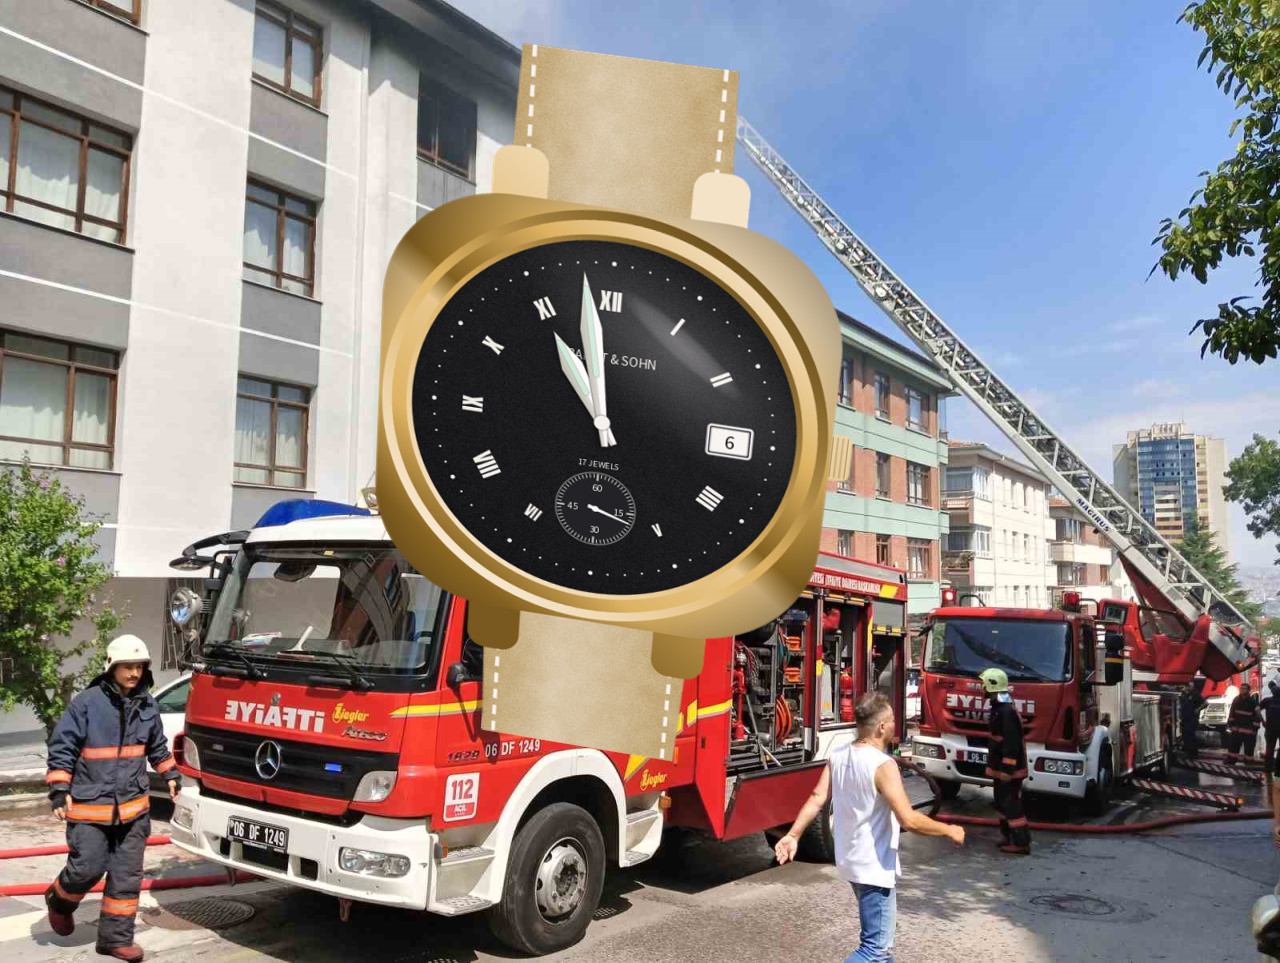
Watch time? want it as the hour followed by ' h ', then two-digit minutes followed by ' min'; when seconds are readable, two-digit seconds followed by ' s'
10 h 58 min 18 s
